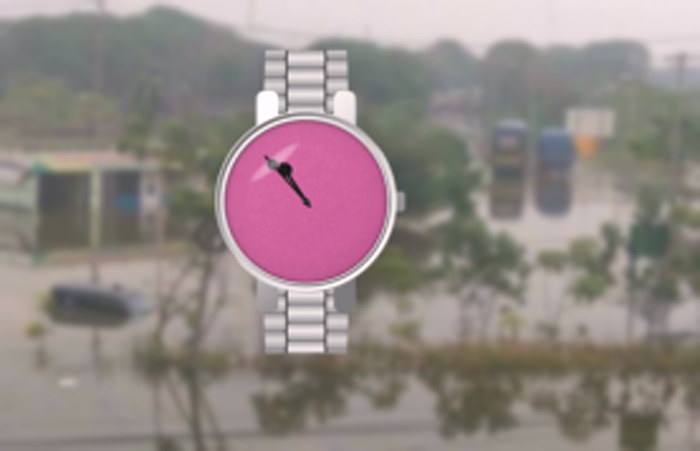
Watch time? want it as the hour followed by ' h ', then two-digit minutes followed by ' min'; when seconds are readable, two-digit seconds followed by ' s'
10 h 53 min
